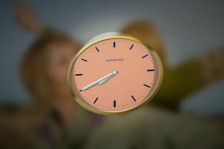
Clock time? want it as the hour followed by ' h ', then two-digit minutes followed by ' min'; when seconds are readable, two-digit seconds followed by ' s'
7 h 40 min
